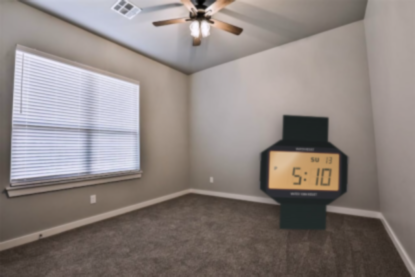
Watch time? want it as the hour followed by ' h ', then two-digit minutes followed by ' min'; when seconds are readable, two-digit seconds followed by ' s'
5 h 10 min
